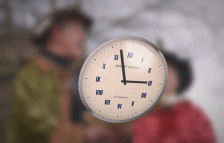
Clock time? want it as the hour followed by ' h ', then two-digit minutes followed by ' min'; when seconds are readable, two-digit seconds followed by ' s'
2 h 57 min
